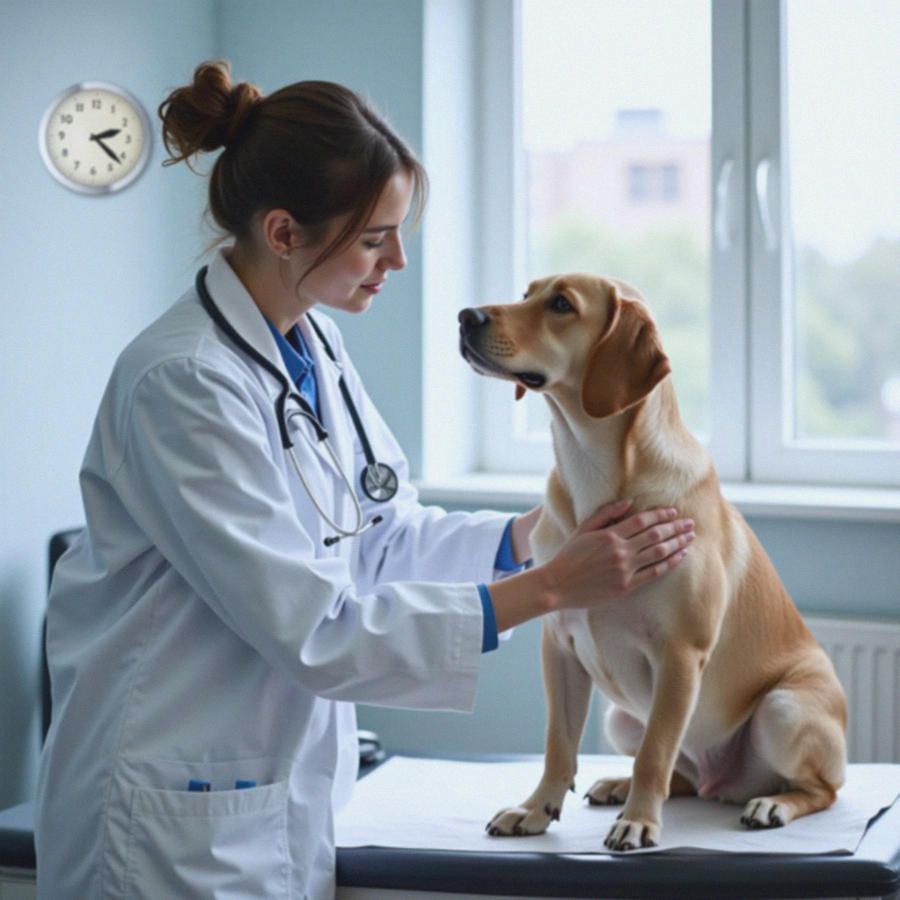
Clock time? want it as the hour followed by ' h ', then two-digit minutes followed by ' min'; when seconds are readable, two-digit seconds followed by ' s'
2 h 22 min
